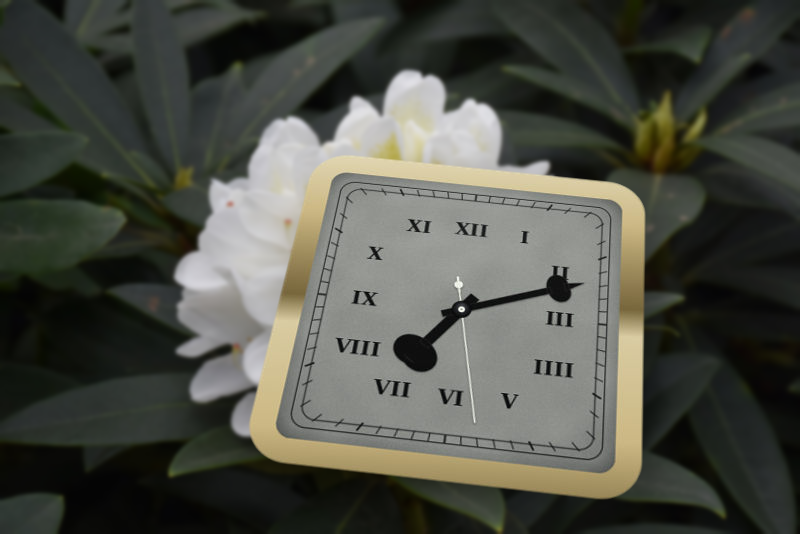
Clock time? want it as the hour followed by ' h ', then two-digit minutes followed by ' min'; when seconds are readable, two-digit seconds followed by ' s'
7 h 11 min 28 s
